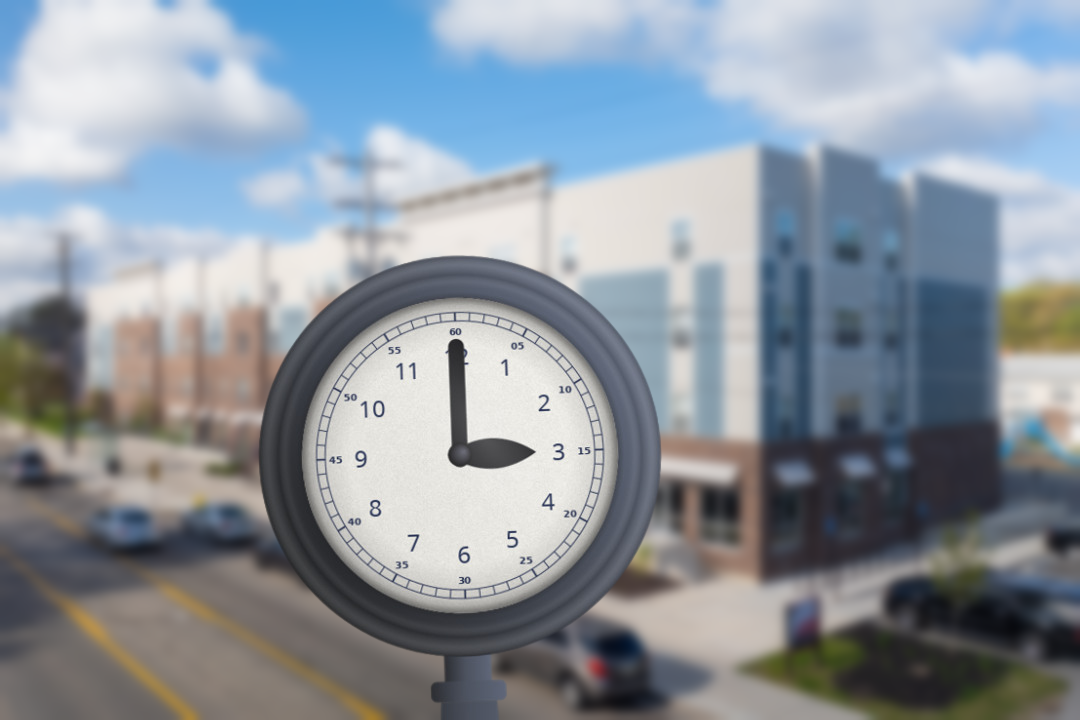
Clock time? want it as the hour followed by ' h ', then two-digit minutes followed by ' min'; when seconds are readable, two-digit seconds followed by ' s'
3 h 00 min
